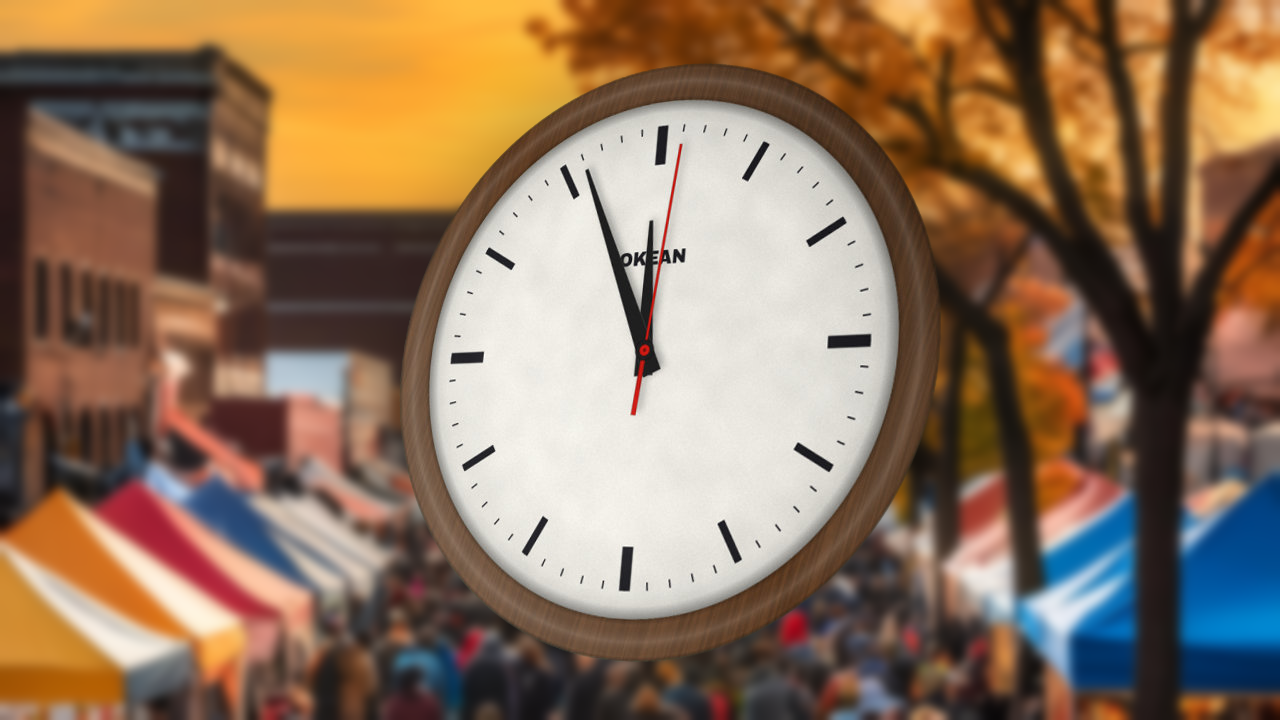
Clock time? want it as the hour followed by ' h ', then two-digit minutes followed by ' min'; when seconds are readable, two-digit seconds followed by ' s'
11 h 56 min 01 s
